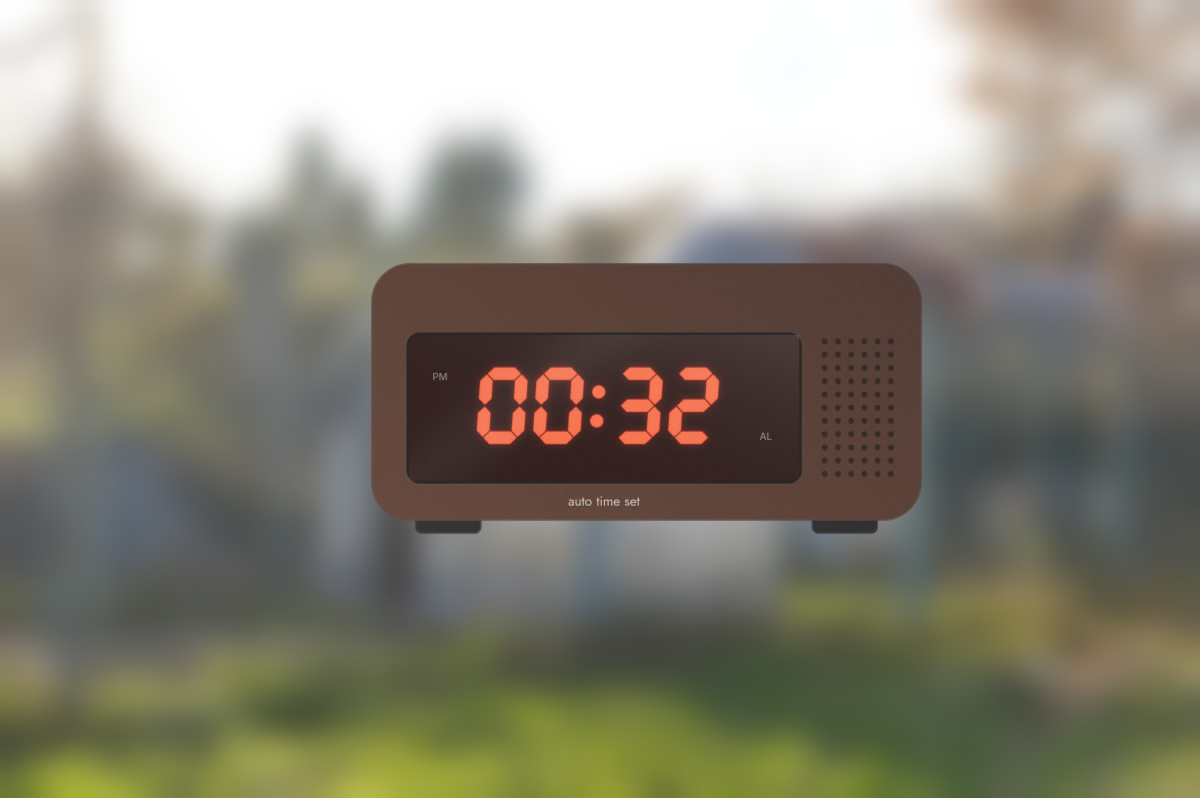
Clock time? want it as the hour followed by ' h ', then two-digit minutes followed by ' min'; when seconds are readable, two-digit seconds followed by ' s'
0 h 32 min
